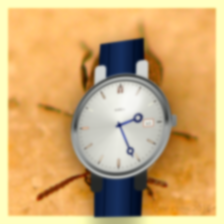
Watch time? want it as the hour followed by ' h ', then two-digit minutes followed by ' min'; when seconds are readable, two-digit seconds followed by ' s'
2 h 26 min
